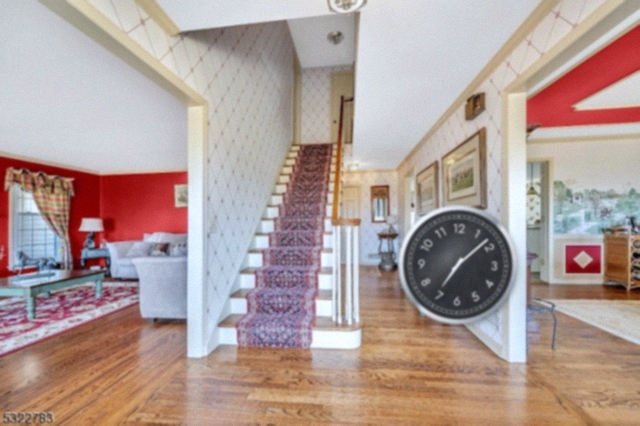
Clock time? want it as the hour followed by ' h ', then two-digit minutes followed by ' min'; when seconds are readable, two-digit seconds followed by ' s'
7 h 08 min
